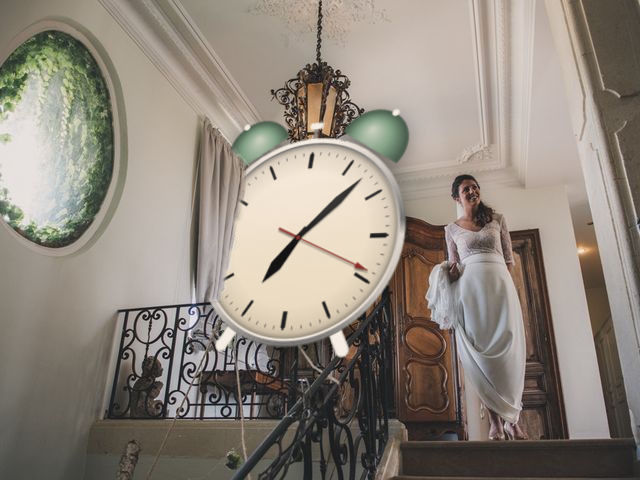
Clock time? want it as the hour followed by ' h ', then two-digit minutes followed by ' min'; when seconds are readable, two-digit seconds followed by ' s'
7 h 07 min 19 s
